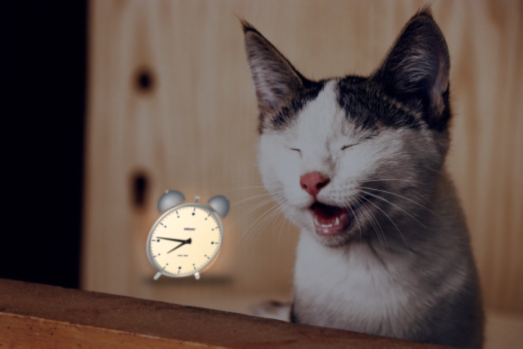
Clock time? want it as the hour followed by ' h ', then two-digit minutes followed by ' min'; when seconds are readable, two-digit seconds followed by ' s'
7 h 46 min
